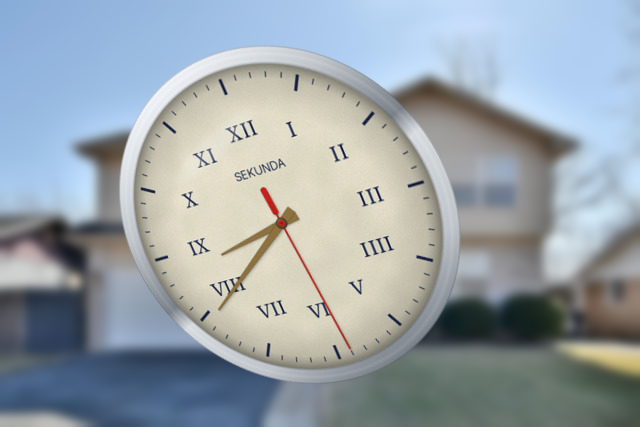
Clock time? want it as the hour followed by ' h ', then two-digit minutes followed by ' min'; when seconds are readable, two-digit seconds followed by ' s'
8 h 39 min 29 s
